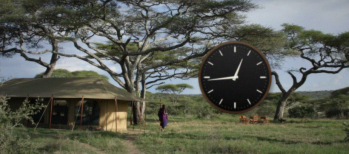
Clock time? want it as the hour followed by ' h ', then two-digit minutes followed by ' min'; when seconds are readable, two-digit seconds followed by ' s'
12 h 44 min
